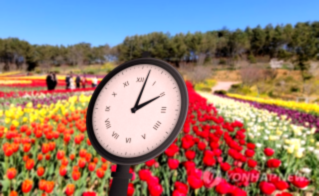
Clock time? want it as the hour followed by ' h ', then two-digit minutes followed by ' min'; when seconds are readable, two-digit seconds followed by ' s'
2 h 02 min
